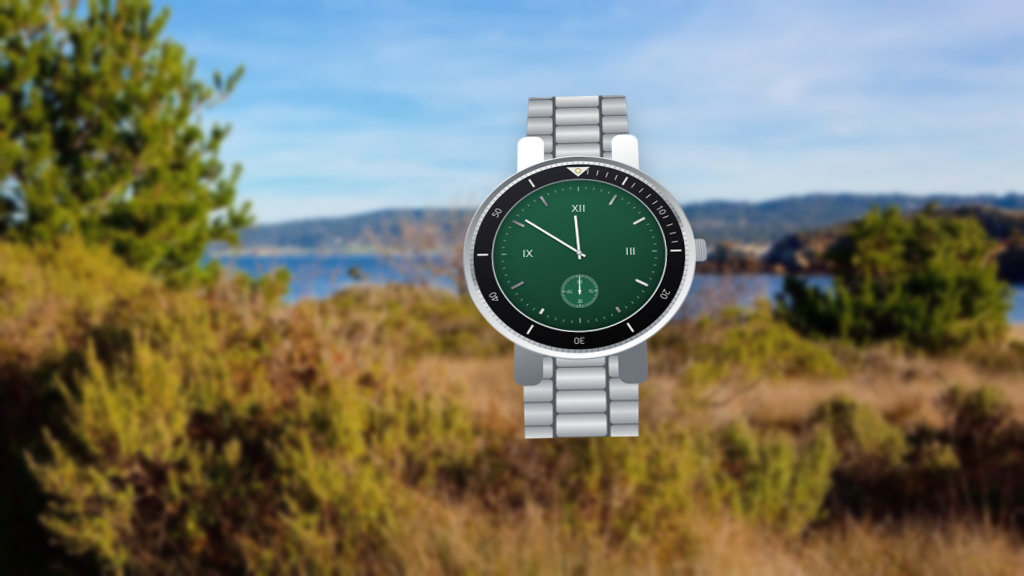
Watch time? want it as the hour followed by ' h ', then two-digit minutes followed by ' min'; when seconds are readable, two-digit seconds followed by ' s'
11 h 51 min
